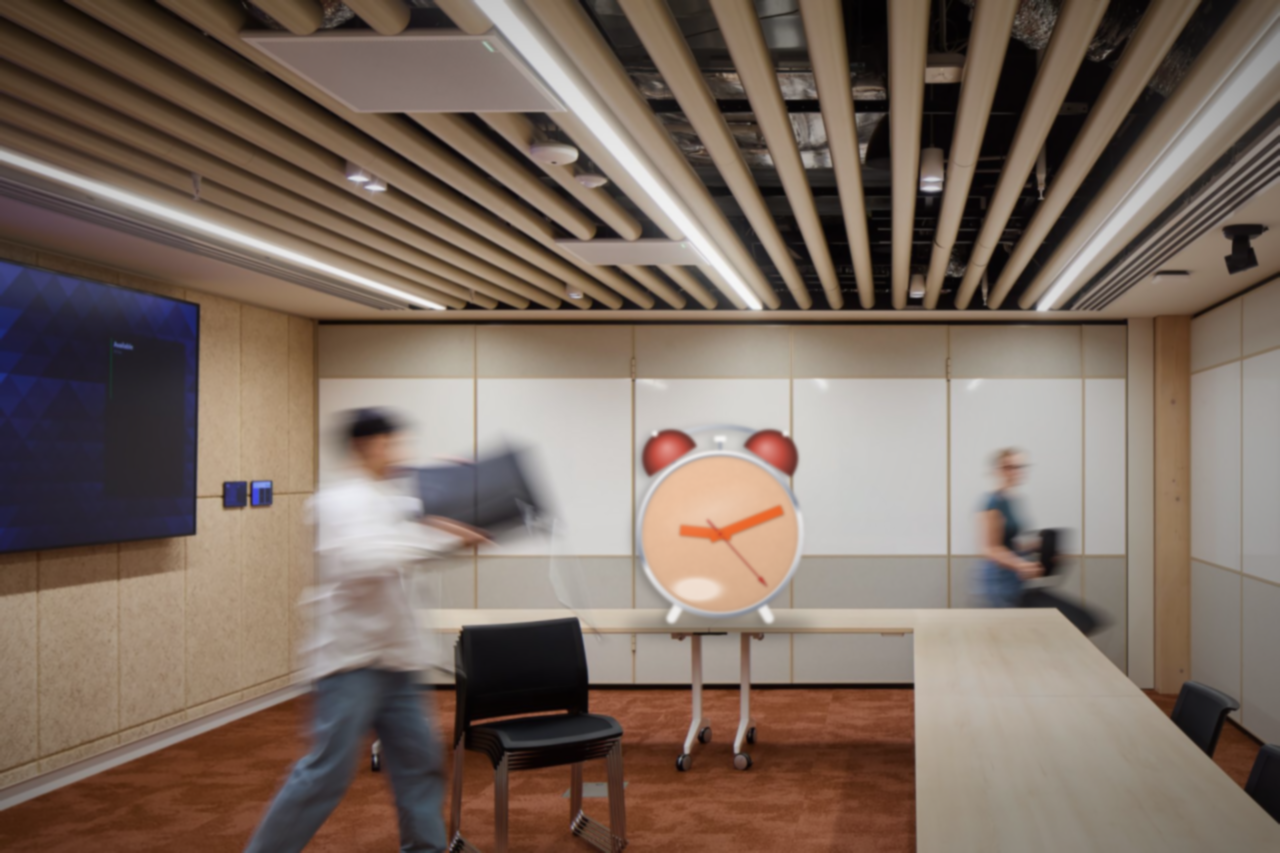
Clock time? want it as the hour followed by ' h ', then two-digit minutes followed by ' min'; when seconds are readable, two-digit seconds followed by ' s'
9 h 11 min 23 s
